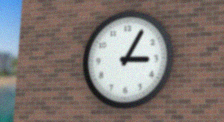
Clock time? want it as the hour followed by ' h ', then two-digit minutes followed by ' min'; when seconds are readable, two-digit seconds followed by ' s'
3 h 05 min
